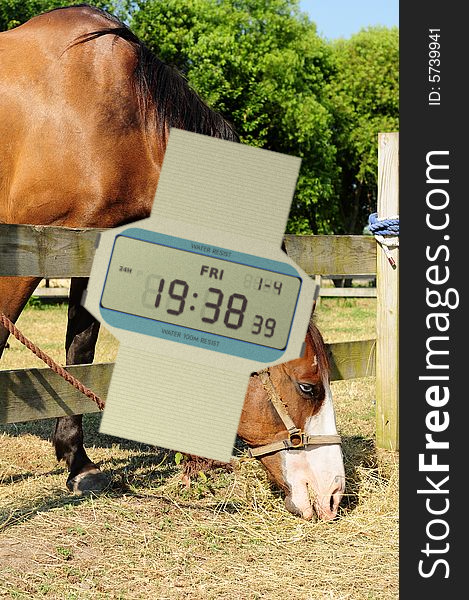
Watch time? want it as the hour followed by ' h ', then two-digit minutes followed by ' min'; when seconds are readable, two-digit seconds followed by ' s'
19 h 38 min 39 s
